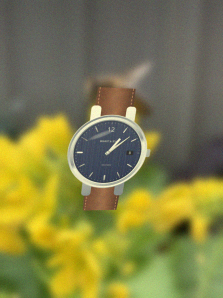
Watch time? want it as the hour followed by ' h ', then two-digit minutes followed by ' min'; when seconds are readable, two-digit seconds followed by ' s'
1 h 08 min
